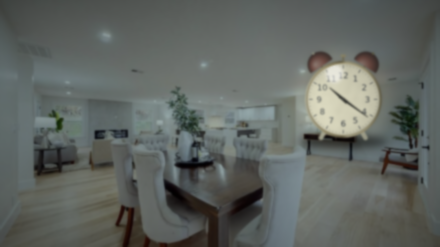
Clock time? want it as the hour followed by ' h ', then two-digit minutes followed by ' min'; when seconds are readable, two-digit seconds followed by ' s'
10 h 21 min
